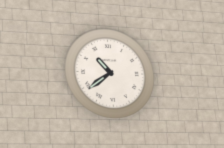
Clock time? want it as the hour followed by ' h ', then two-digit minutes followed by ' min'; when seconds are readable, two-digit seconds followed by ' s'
10 h 39 min
